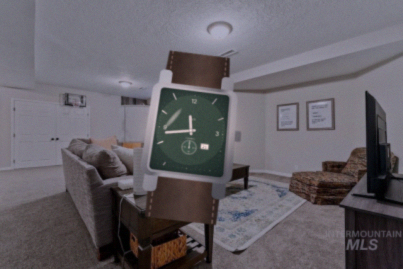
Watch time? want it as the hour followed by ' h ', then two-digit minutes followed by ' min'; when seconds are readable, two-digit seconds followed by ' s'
11 h 43 min
